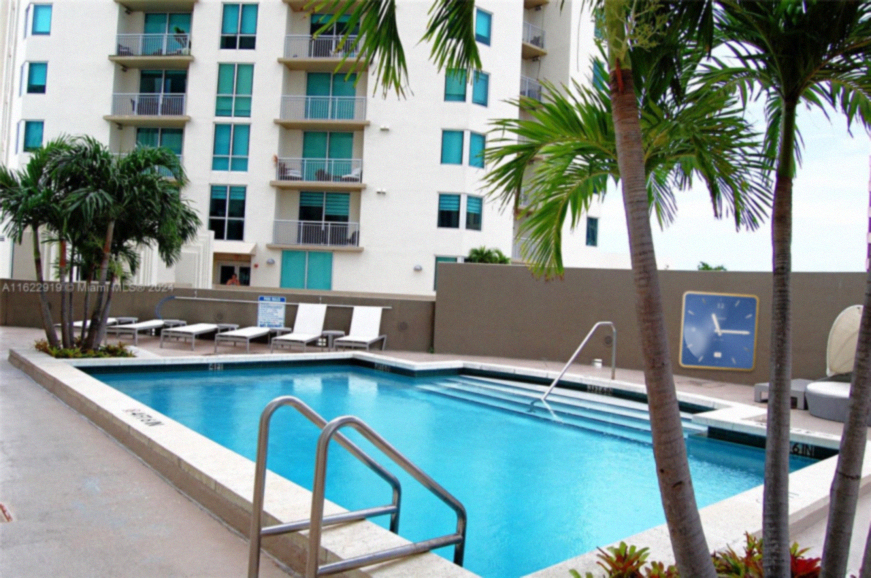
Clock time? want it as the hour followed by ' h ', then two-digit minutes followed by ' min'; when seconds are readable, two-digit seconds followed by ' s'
11 h 15 min
